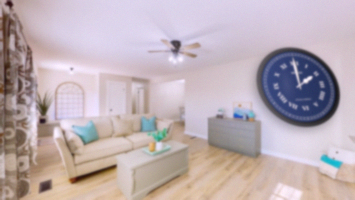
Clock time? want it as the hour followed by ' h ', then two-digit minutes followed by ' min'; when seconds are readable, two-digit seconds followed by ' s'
2 h 00 min
